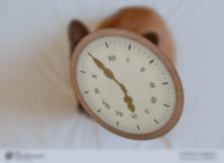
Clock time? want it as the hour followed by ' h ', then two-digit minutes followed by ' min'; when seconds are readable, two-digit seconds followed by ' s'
5 h 55 min
